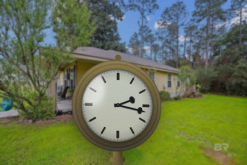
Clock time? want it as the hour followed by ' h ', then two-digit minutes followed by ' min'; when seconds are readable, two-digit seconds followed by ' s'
2 h 17 min
